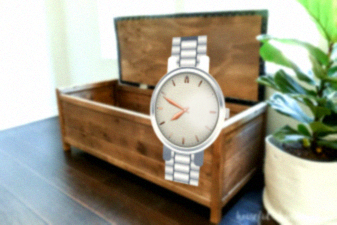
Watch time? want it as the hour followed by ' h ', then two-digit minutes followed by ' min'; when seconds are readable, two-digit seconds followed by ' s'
7 h 49 min
